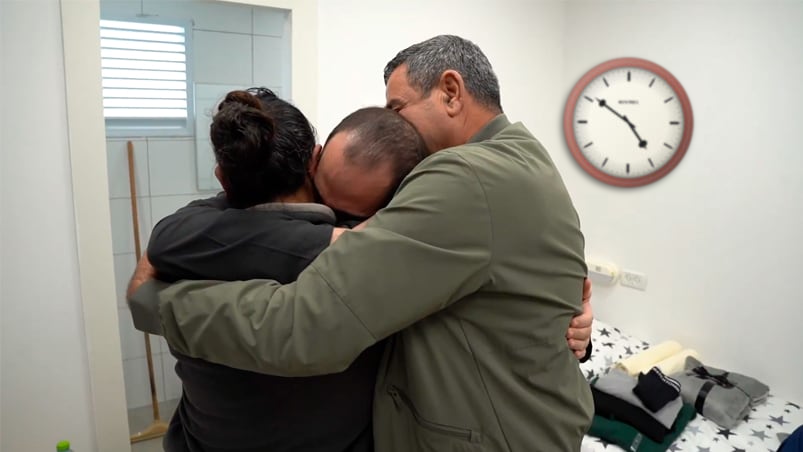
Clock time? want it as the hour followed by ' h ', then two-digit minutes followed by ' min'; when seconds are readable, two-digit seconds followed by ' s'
4 h 51 min
